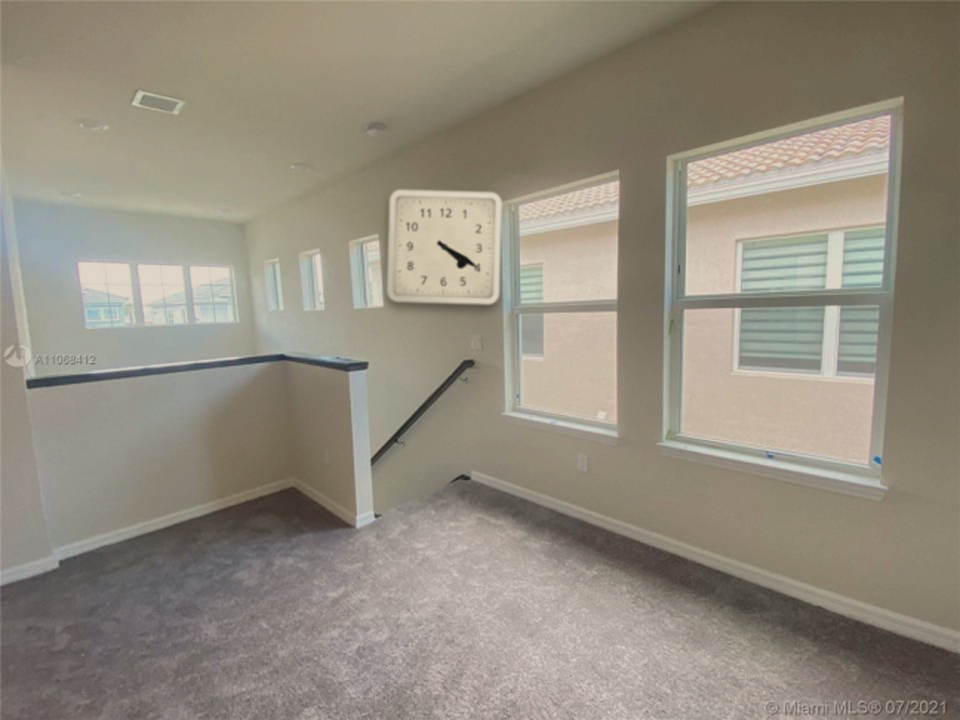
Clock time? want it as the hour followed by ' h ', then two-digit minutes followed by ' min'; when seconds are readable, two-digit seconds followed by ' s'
4 h 20 min
